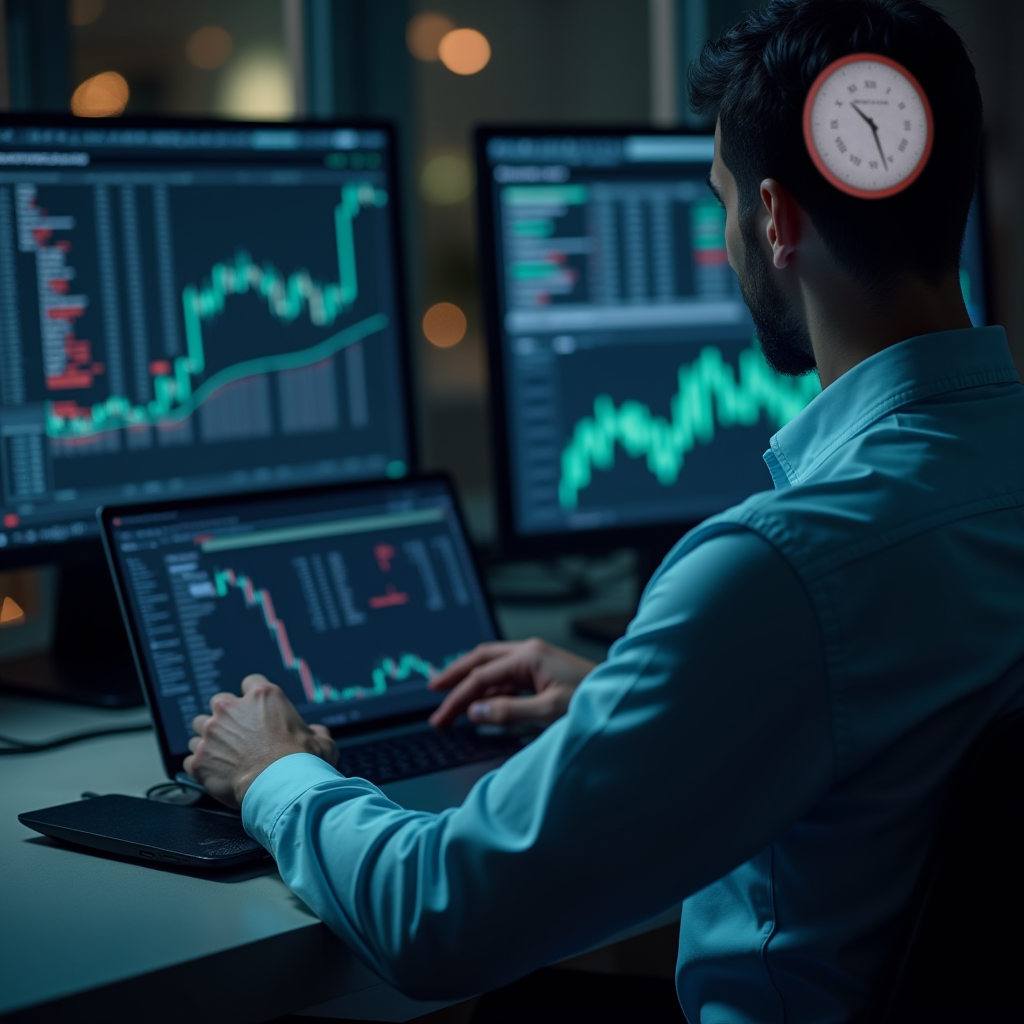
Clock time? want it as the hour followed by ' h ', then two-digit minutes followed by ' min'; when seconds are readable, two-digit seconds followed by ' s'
10 h 27 min
